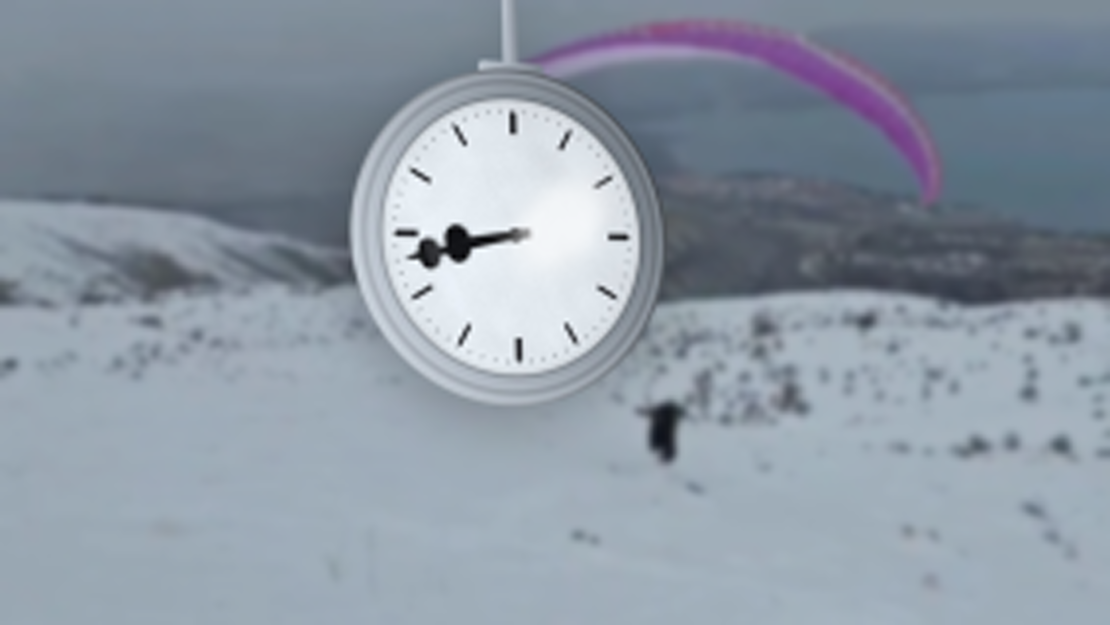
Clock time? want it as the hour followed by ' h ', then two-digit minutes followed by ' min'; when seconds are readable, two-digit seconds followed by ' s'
8 h 43 min
